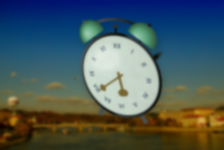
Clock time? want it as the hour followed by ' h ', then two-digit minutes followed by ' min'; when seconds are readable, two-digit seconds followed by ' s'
5 h 39 min
